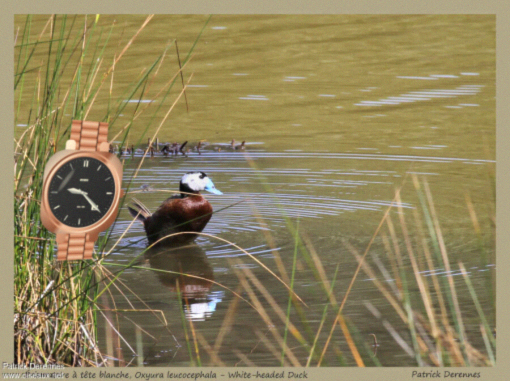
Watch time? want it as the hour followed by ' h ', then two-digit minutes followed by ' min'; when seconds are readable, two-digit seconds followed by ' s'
9 h 22 min
